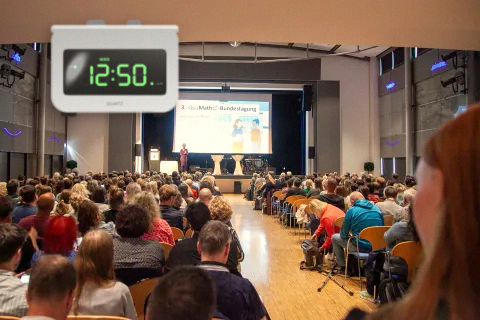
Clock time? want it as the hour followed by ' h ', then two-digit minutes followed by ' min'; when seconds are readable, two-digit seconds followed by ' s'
12 h 50 min
